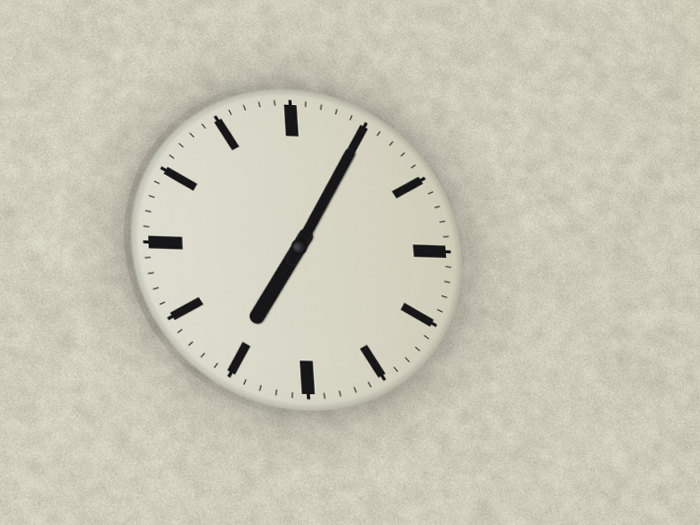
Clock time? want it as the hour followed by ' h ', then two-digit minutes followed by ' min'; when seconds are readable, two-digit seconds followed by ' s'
7 h 05 min
